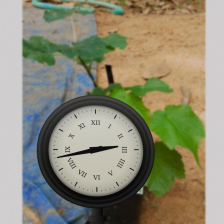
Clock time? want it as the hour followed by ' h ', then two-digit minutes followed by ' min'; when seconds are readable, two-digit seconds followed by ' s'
2 h 43 min
